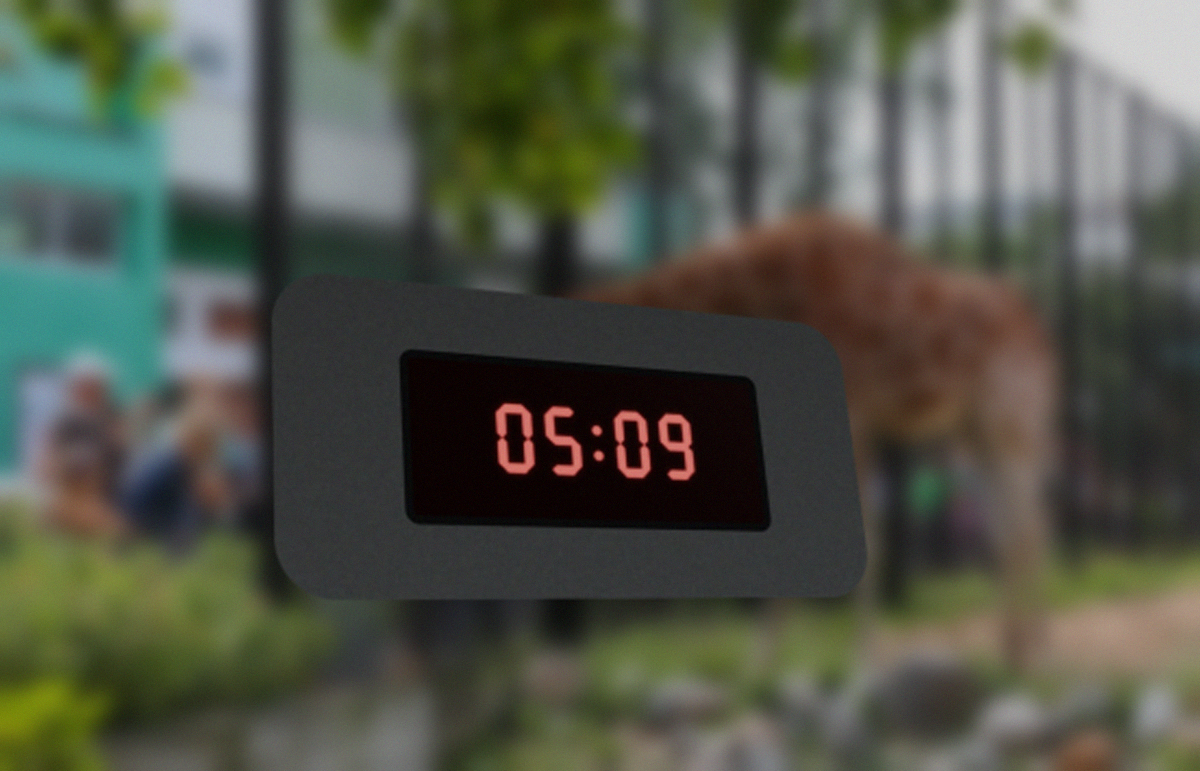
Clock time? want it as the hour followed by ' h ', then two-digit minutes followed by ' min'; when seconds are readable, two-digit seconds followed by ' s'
5 h 09 min
